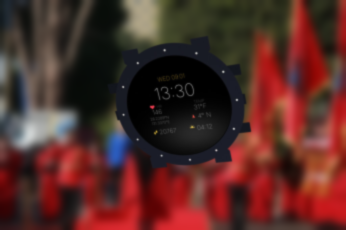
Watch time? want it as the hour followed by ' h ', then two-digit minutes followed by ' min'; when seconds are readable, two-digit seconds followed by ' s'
13 h 30 min
